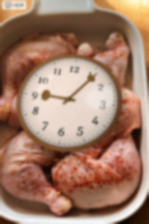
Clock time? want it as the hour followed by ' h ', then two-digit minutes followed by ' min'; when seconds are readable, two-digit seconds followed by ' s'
9 h 06 min
